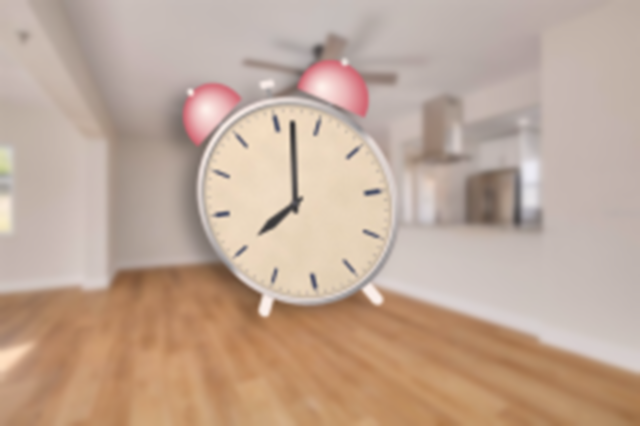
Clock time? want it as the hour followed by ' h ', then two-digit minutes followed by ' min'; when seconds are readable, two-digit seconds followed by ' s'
8 h 02 min
